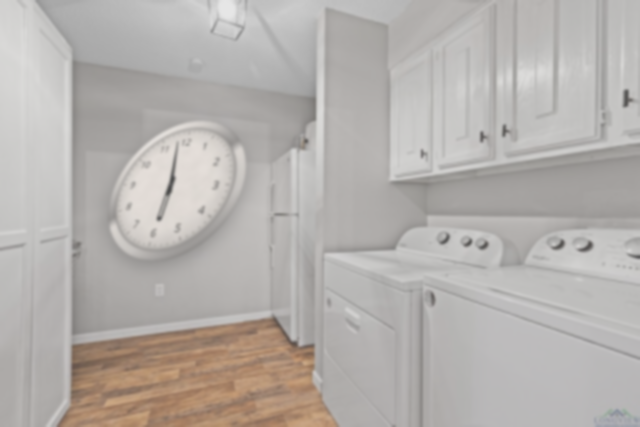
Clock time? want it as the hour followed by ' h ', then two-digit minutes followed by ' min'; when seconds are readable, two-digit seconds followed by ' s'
5 h 58 min
